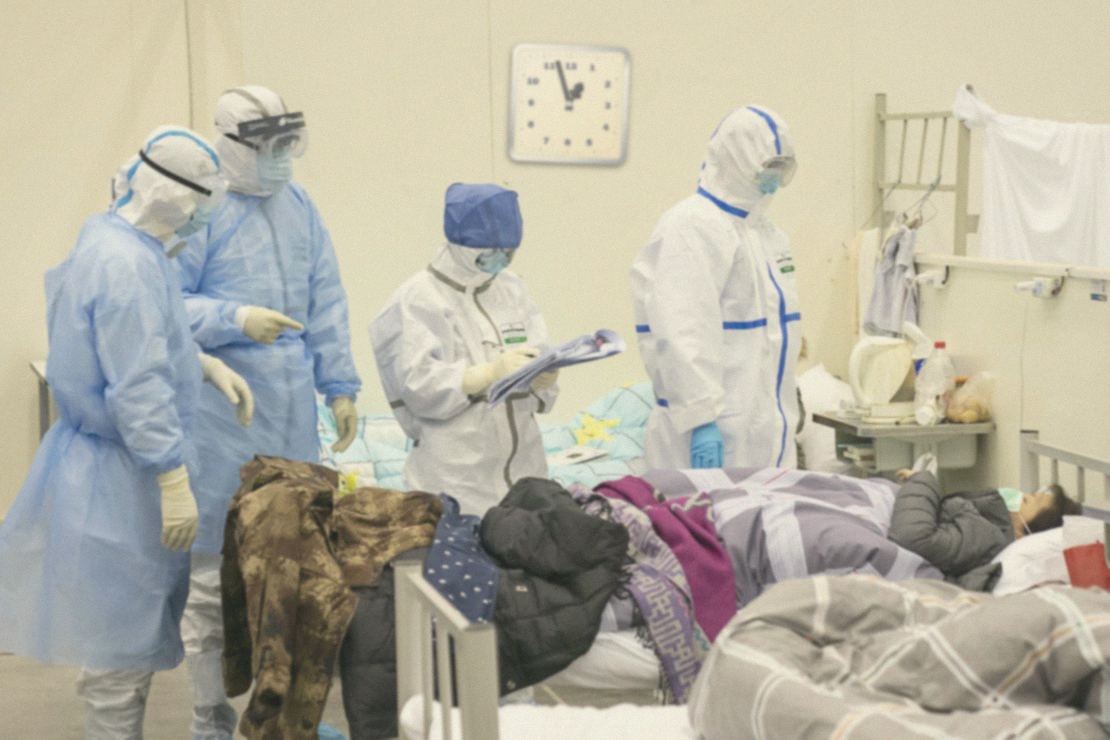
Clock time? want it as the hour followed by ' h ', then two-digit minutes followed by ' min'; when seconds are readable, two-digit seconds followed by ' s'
12 h 57 min
